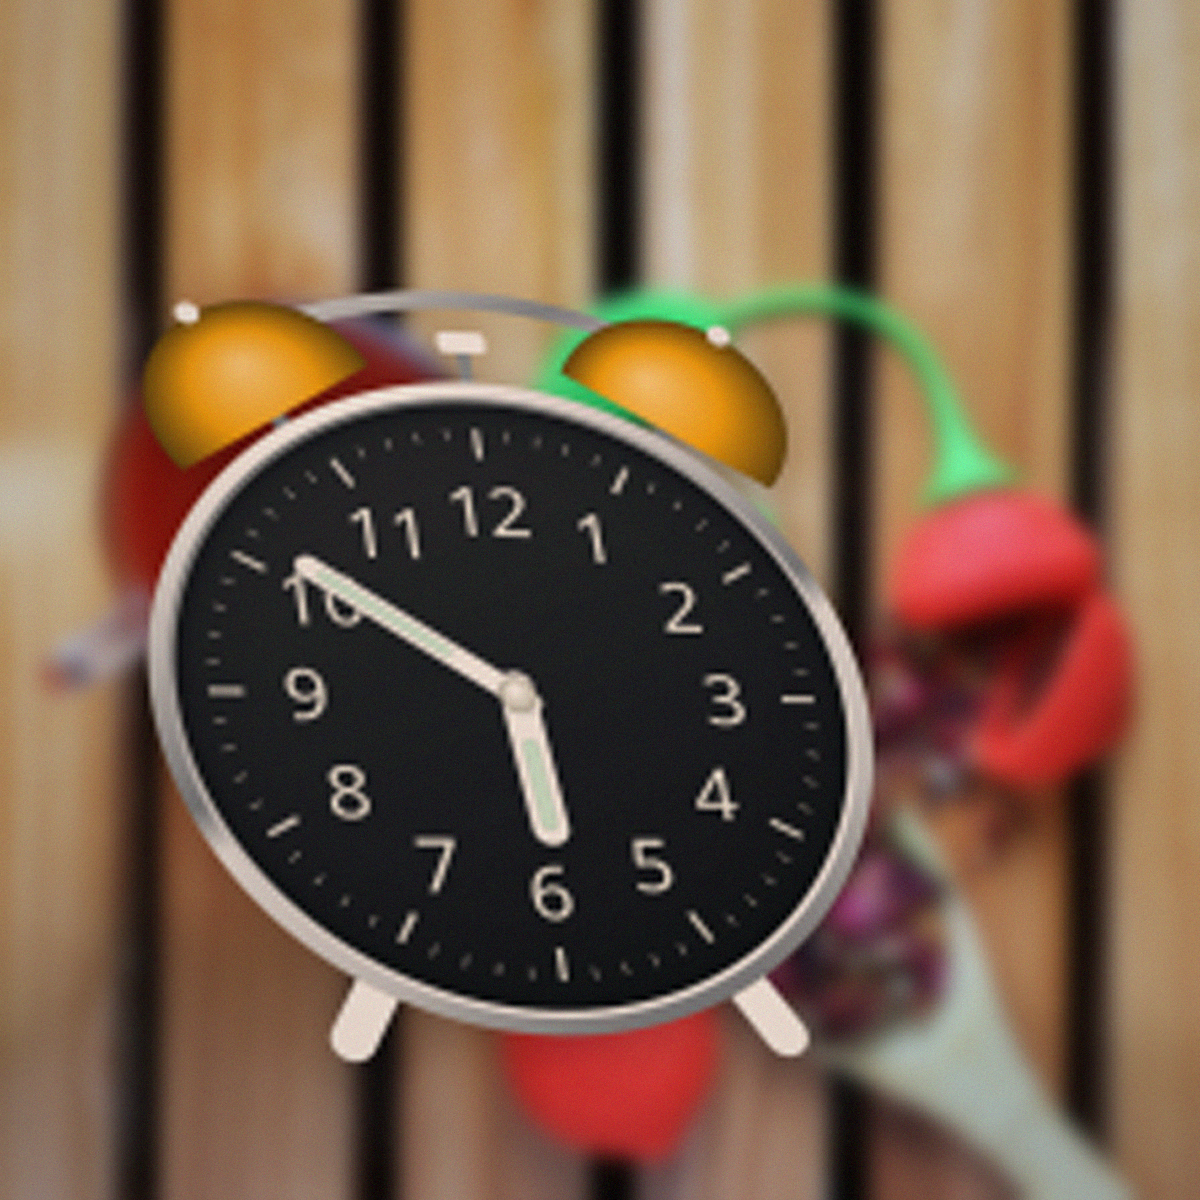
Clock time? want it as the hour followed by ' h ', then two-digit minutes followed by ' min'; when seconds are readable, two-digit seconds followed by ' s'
5 h 51 min
